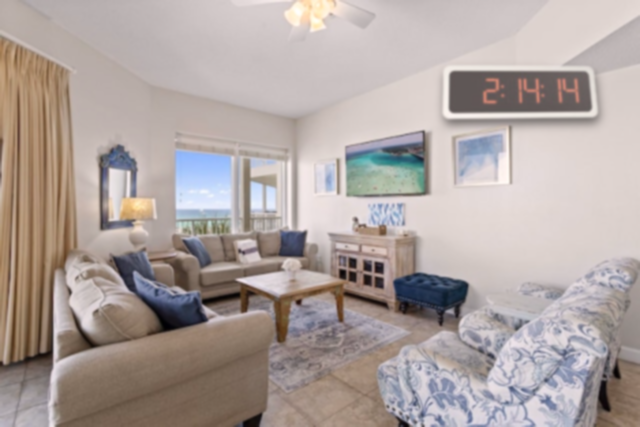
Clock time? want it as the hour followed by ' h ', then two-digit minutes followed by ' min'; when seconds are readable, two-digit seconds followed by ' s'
2 h 14 min 14 s
